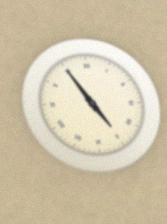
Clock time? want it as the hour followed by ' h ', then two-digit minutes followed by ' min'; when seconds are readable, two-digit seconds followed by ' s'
4 h 55 min
